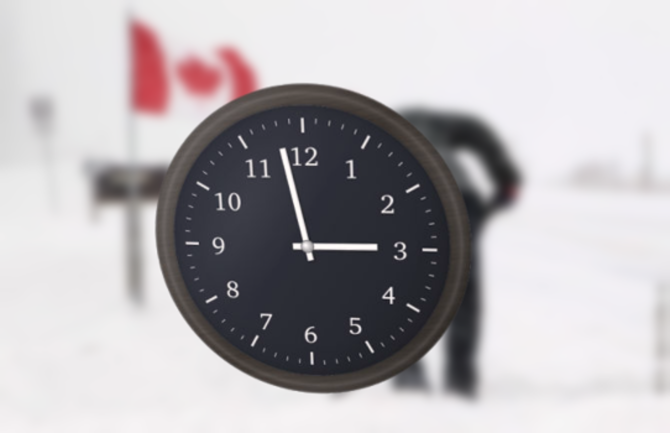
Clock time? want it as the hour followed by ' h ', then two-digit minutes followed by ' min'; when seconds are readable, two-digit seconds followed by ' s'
2 h 58 min
